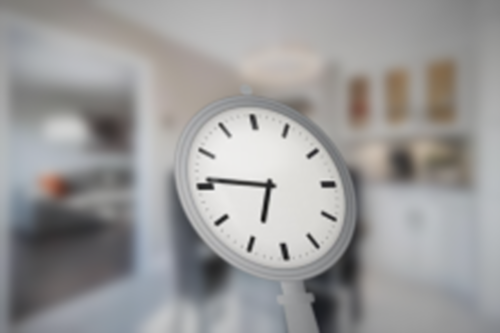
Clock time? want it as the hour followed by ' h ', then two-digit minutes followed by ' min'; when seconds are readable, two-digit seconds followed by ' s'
6 h 46 min
